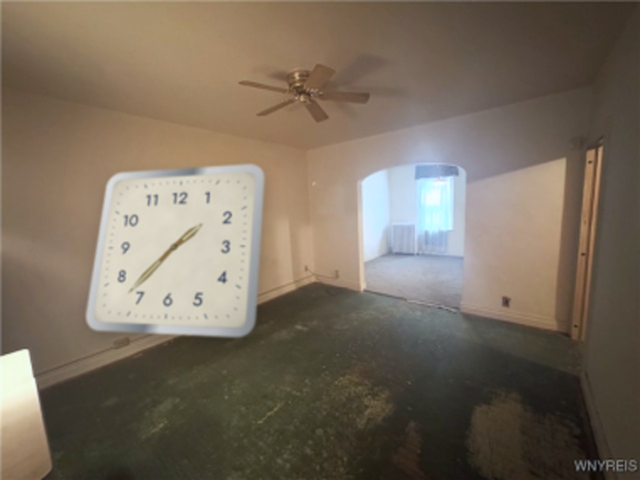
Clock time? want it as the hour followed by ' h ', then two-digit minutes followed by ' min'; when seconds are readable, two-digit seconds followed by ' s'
1 h 37 min
